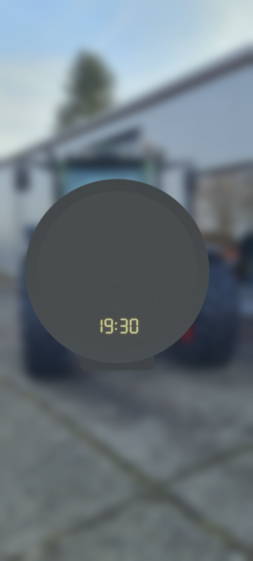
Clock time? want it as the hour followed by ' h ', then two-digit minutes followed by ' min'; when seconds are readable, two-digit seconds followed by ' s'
19 h 30 min
